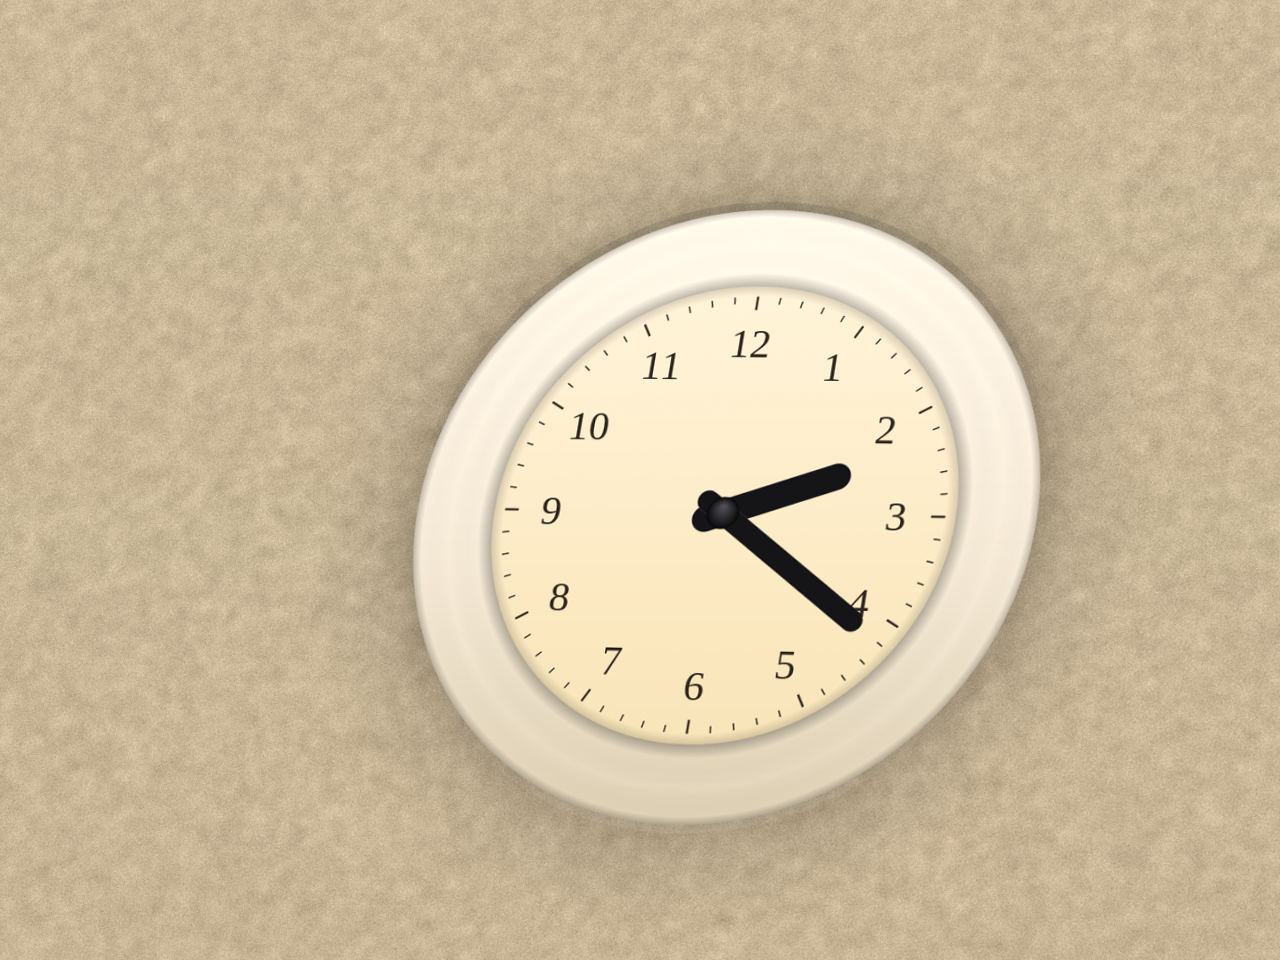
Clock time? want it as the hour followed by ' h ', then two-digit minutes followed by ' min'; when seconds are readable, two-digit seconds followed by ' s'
2 h 21 min
